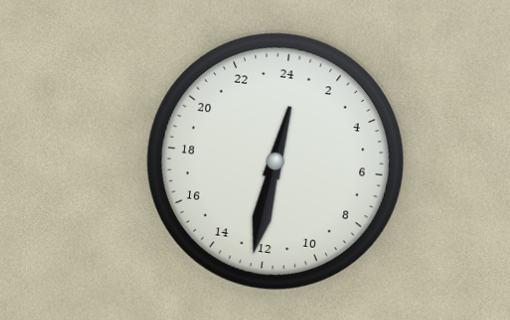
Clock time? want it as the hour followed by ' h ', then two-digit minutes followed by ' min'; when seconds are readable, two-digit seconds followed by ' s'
0 h 31 min
